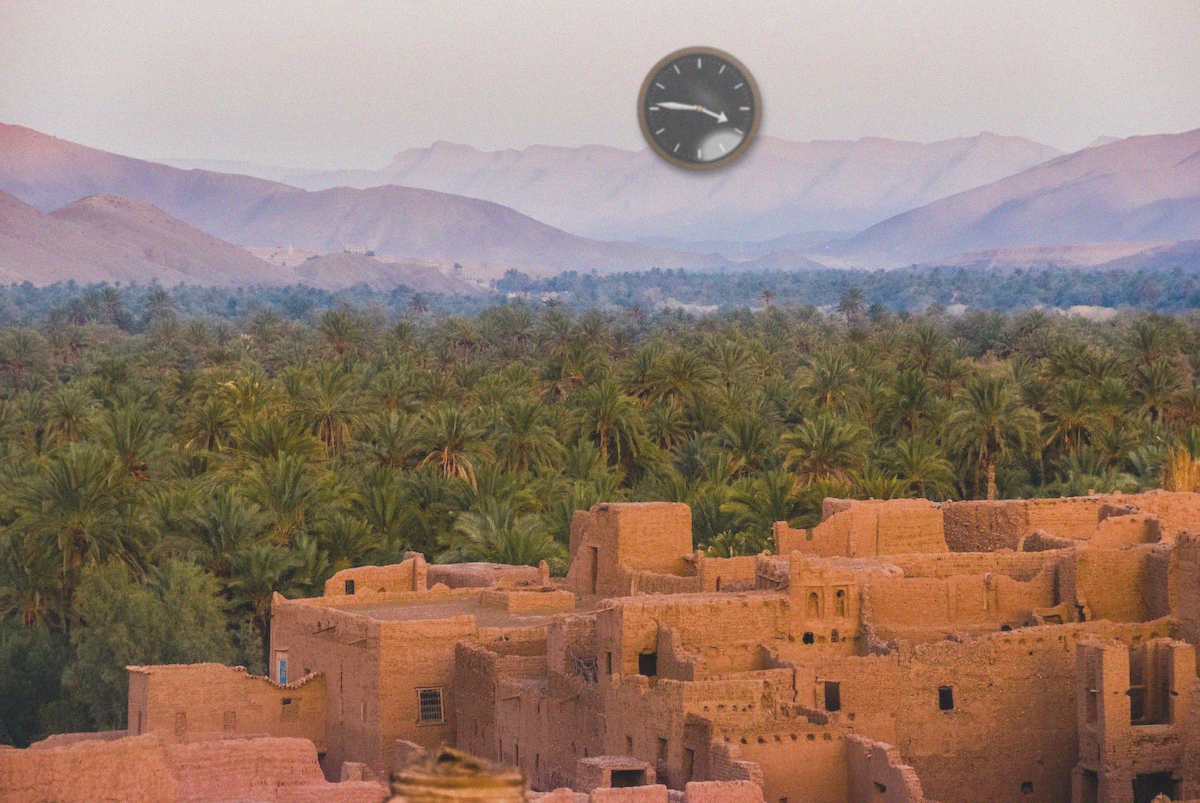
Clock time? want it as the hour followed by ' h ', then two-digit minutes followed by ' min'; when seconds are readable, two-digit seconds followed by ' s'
3 h 46 min
